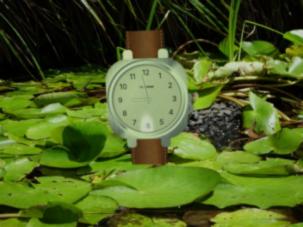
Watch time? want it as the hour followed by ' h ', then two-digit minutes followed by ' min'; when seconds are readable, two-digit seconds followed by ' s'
8 h 58 min
